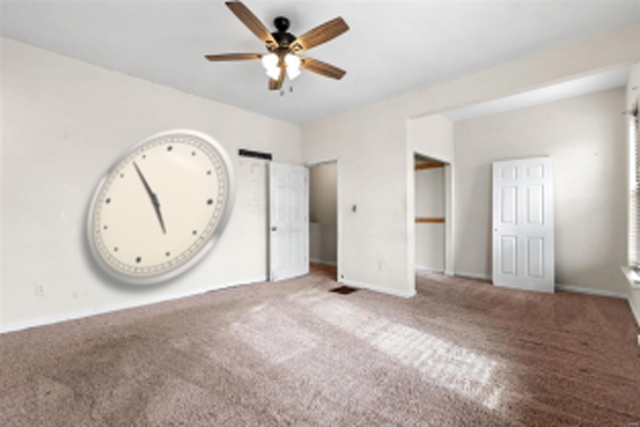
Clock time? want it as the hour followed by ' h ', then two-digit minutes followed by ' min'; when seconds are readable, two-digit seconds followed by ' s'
4 h 53 min
